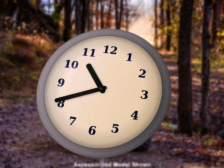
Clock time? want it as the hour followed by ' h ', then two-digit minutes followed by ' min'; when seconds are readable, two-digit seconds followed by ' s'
10 h 41 min
